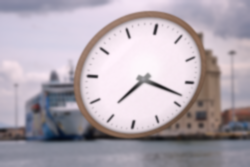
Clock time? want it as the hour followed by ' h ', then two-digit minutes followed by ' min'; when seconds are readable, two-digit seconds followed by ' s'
7 h 18 min
